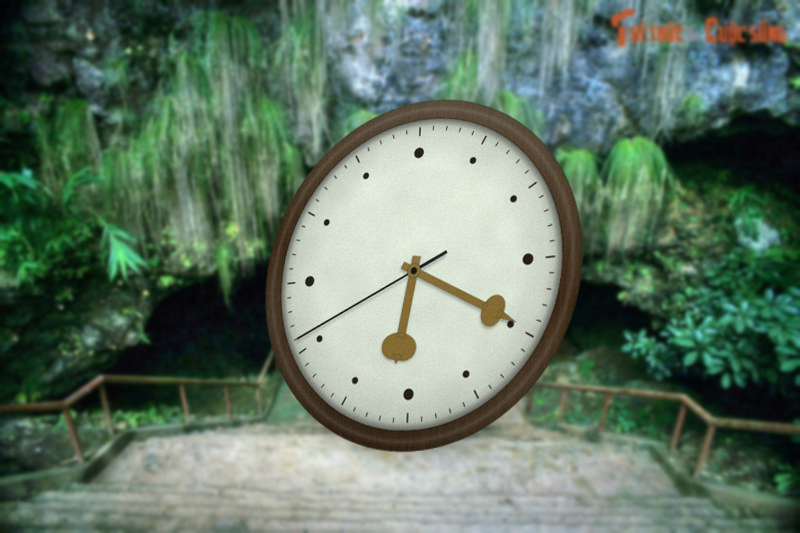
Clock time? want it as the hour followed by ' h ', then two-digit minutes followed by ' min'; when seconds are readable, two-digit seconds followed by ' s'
6 h 19 min 41 s
